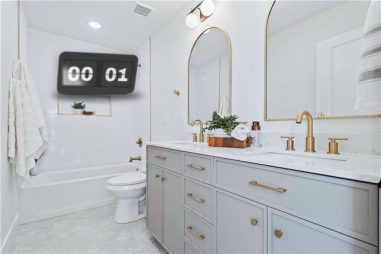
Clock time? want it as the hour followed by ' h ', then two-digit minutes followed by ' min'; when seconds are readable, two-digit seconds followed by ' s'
0 h 01 min
